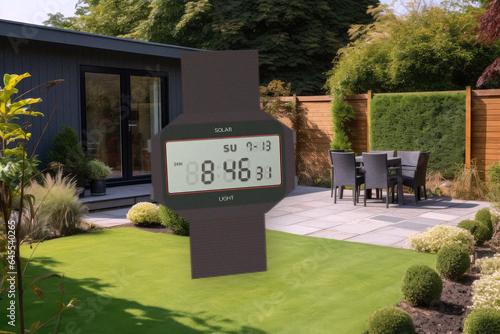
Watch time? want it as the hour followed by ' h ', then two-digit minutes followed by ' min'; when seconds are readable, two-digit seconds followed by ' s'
8 h 46 min 31 s
